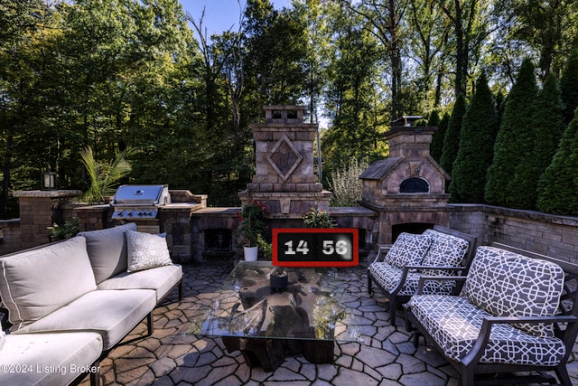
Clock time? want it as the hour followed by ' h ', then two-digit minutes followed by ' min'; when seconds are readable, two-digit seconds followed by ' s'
14 h 56 min
